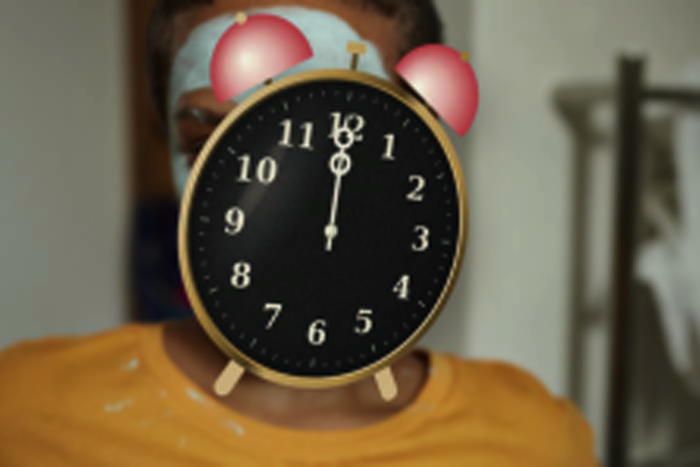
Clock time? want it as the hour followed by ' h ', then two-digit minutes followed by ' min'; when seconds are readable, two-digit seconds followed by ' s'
12 h 00 min
